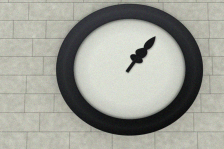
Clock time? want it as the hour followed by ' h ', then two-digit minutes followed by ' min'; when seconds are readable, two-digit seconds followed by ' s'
1 h 06 min
